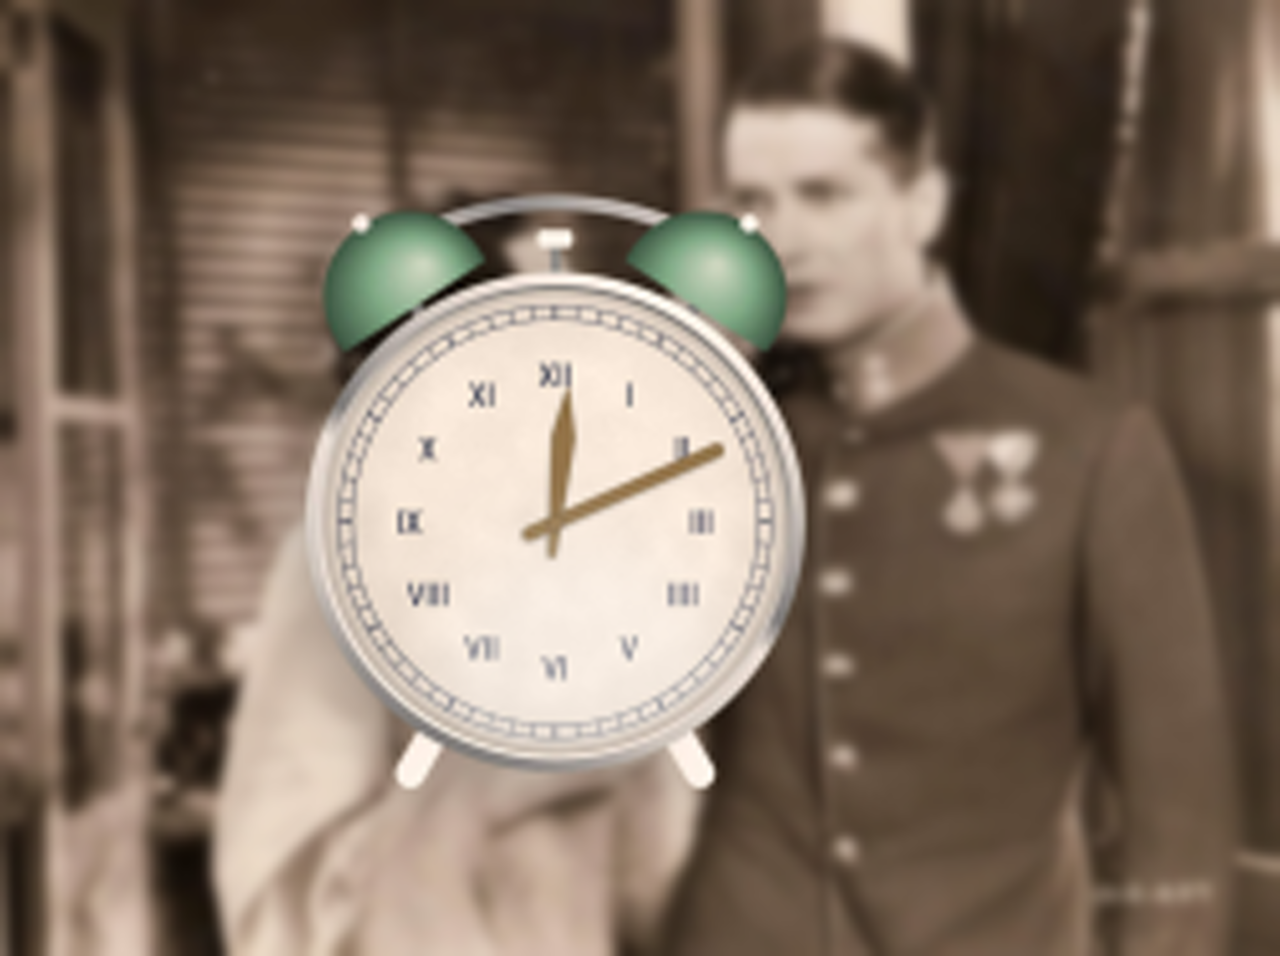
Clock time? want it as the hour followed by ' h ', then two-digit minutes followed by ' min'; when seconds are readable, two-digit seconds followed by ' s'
12 h 11 min
